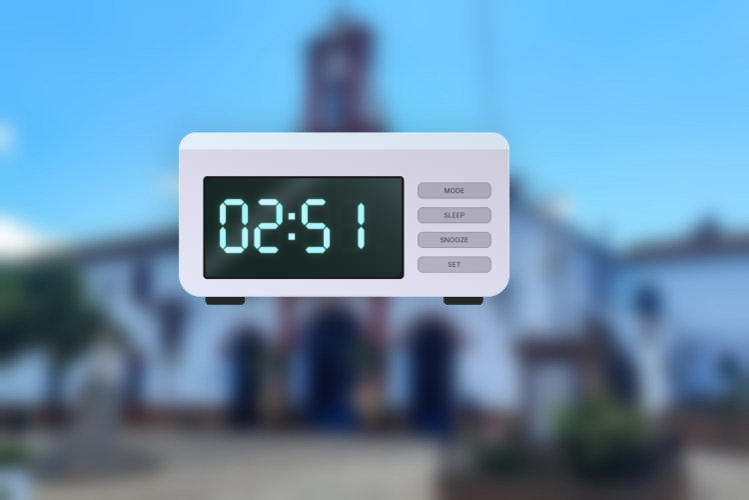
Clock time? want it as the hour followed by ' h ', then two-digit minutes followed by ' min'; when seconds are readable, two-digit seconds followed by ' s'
2 h 51 min
